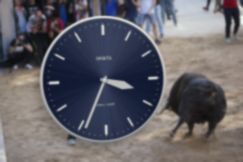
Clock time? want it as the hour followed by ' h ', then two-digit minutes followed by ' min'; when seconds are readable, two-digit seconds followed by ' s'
3 h 34 min
